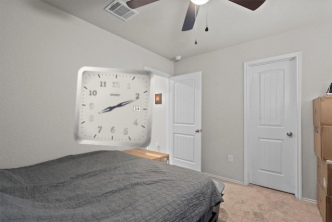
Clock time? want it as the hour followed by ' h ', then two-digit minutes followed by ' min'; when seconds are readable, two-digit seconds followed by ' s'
8 h 11 min
